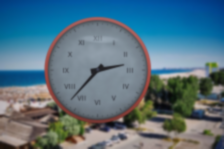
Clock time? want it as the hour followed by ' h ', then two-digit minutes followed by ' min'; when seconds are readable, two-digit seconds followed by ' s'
2 h 37 min
